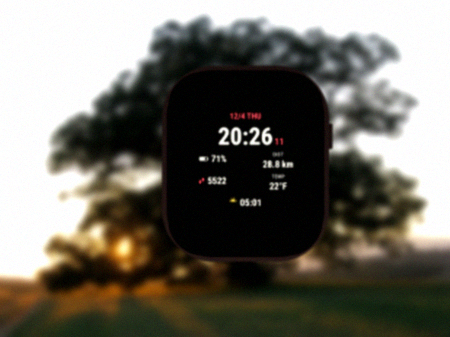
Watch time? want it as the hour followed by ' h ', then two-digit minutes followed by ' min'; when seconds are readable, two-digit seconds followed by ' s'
20 h 26 min
